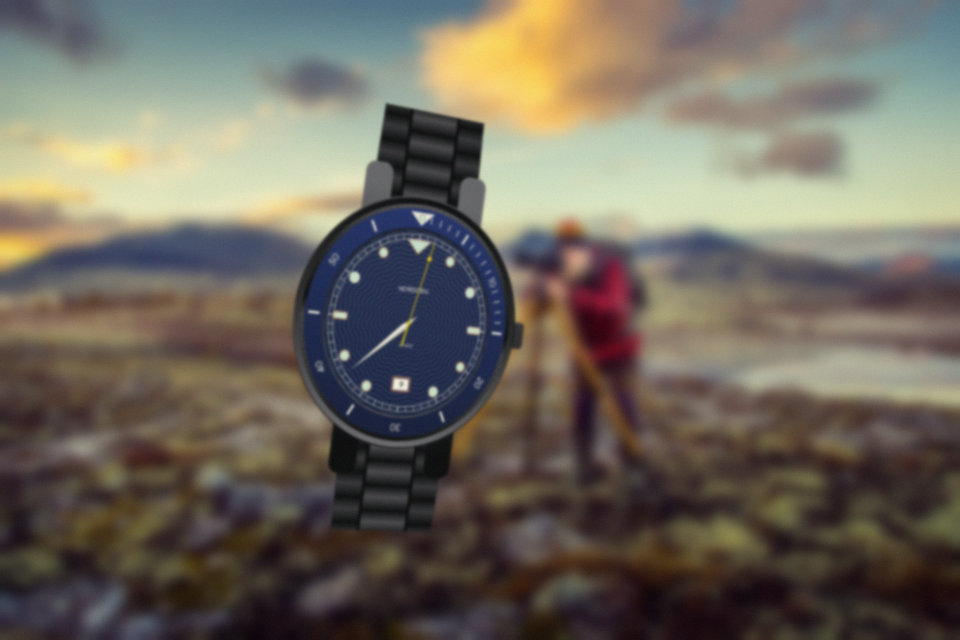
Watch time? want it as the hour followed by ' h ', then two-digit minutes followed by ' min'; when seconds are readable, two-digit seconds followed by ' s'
7 h 38 min 02 s
